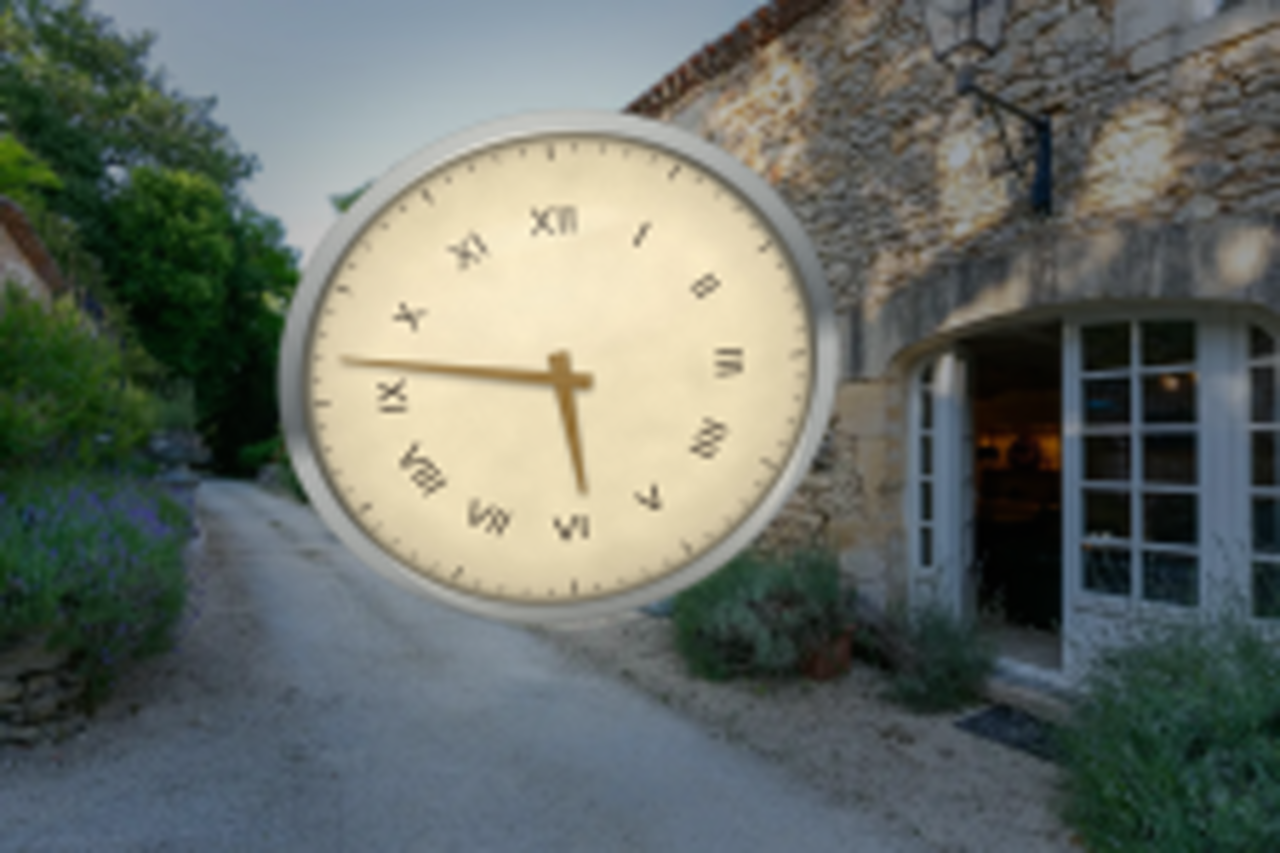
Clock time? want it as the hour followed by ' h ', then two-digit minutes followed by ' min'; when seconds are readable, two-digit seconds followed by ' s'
5 h 47 min
